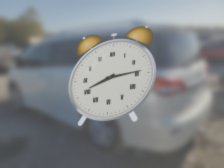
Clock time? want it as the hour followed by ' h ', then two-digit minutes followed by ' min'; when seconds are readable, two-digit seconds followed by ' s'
8 h 14 min
